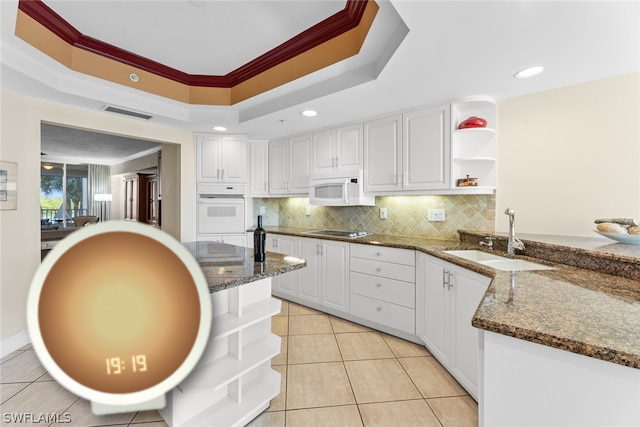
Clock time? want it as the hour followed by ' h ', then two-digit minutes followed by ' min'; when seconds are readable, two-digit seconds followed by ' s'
19 h 19 min
